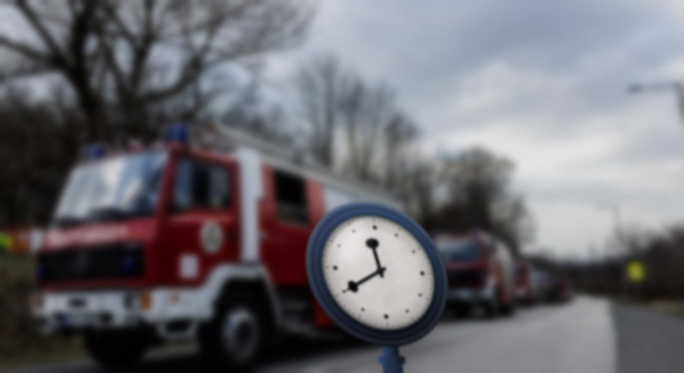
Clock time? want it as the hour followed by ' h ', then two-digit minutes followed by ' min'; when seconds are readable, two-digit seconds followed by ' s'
11 h 40 min
